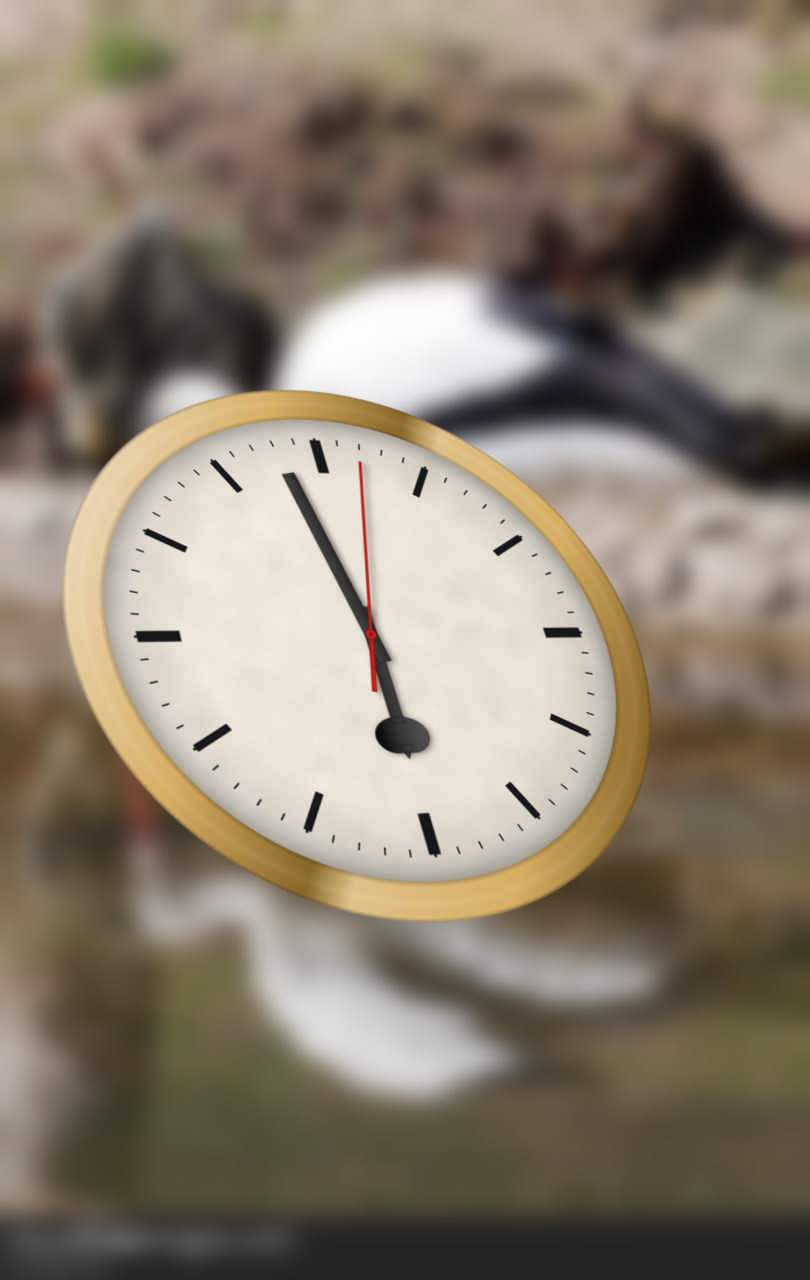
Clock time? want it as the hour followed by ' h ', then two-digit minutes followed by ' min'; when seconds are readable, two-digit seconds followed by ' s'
5 h 58 min 02 s
